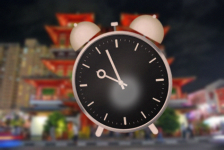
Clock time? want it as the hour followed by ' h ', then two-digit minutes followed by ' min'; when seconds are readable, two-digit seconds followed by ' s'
9 h 57 min
